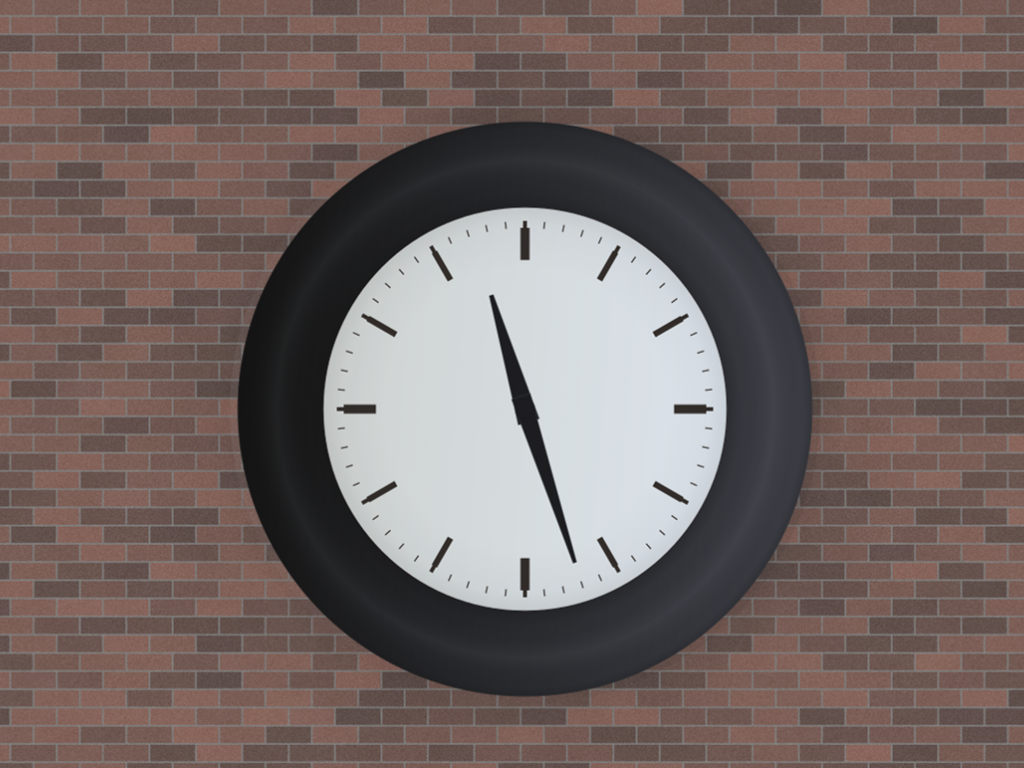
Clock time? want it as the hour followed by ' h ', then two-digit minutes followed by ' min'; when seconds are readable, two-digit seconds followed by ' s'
11 h 27 min
